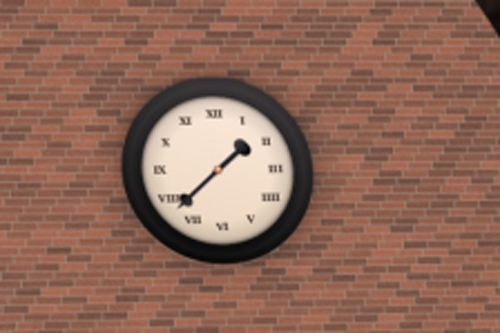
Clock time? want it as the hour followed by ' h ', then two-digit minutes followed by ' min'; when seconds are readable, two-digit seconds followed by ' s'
1 h 38 min
